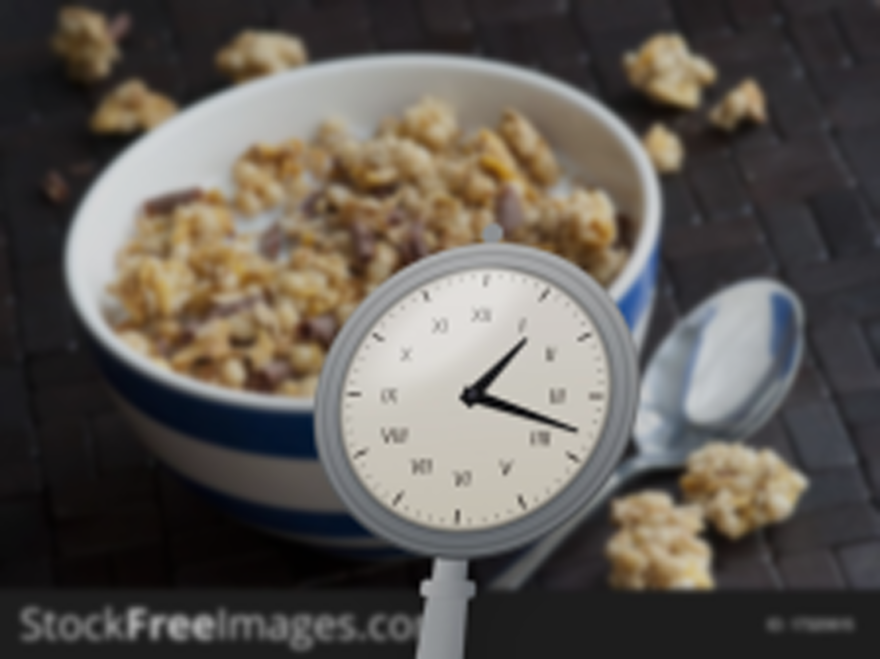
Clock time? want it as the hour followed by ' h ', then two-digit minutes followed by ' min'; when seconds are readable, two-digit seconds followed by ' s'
1 h 18 min
